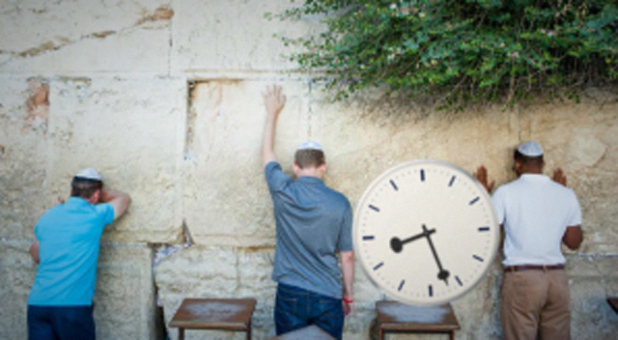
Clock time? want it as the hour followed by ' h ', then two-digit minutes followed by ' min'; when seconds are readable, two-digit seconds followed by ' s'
8 h 27 min
